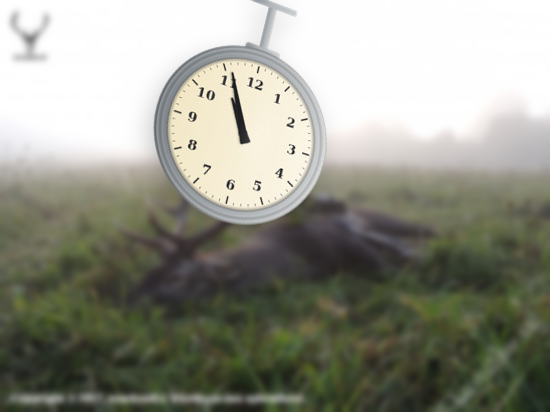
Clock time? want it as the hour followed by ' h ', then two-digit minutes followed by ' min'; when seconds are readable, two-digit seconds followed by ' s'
10 h 56 min
